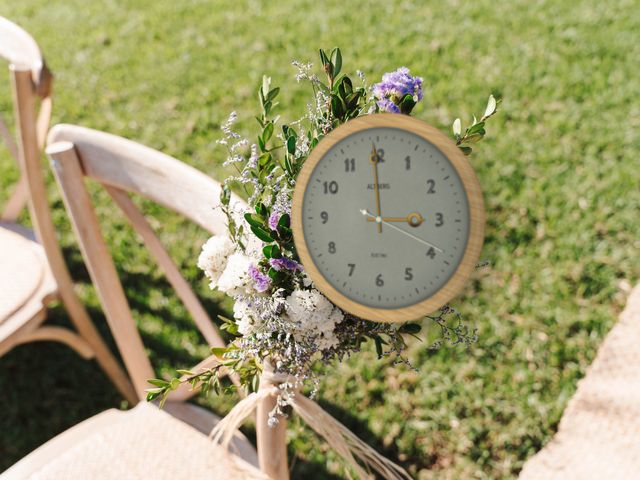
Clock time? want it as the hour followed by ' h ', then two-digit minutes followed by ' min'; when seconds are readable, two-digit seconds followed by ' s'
2 h 59 min 19 s
